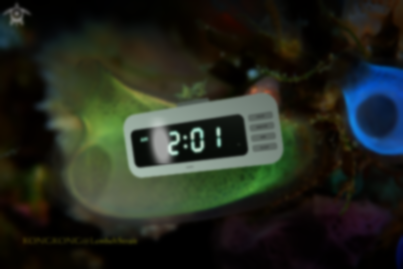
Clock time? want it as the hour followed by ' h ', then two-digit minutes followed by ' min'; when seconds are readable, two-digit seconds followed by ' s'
2 h 01 min
